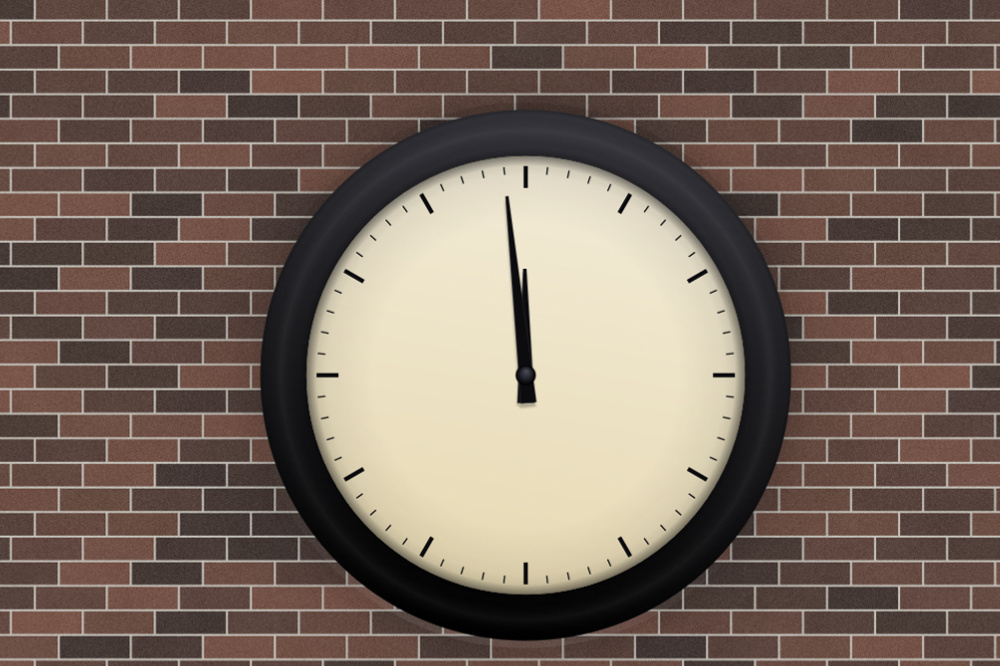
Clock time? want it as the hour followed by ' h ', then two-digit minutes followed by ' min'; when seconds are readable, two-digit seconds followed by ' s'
11 h 59 min
